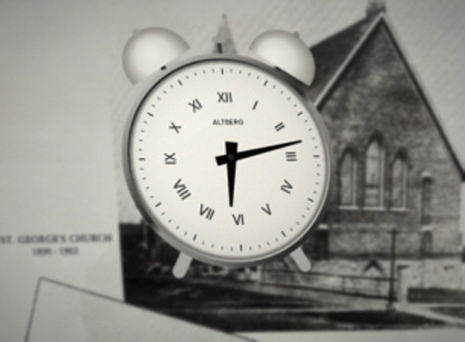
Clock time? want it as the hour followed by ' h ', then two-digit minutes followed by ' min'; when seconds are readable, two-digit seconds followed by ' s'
6 h 13 min
